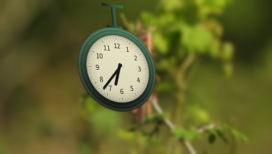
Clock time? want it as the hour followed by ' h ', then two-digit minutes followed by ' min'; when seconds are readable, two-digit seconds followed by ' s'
6 h 37 min
